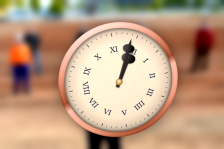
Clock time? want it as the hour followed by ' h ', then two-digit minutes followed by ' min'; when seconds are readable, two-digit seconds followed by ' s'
11 h 59 min
